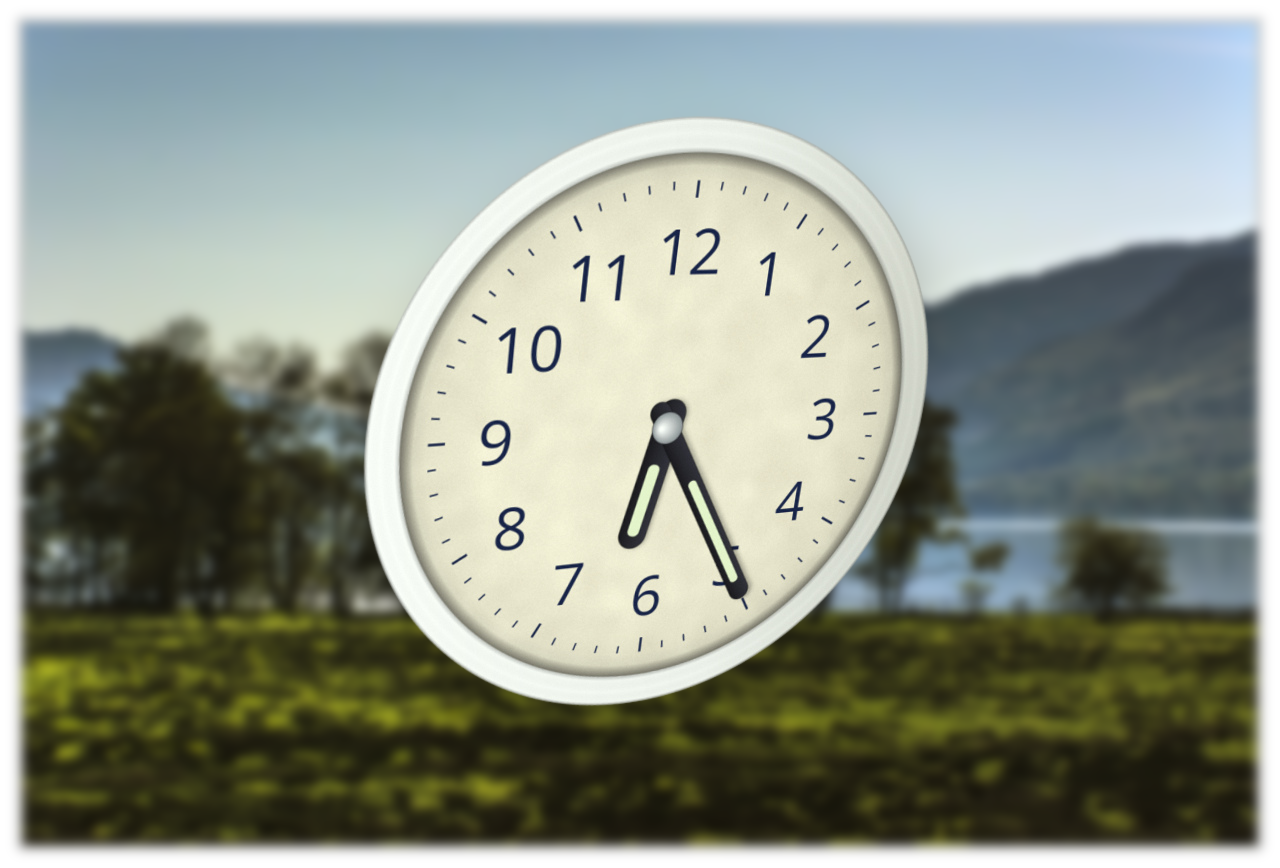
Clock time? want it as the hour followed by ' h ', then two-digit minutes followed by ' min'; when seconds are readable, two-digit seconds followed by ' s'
6 h 25 min
